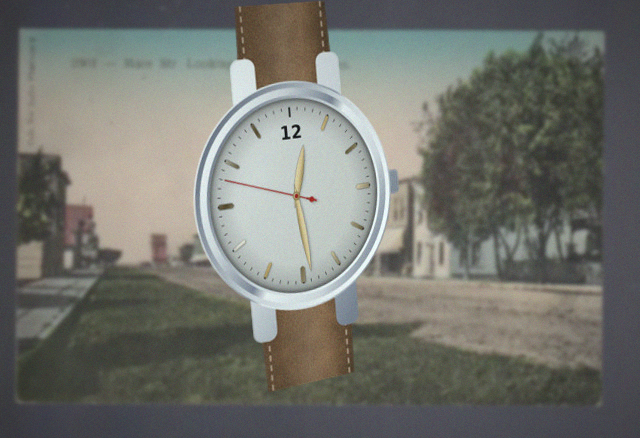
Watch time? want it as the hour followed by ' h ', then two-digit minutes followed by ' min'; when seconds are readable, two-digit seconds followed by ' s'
12 h 28 min 48 s
